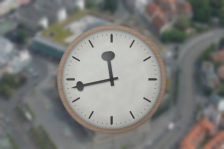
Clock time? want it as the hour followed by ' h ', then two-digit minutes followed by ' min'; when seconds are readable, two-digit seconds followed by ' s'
11 h 43 min
